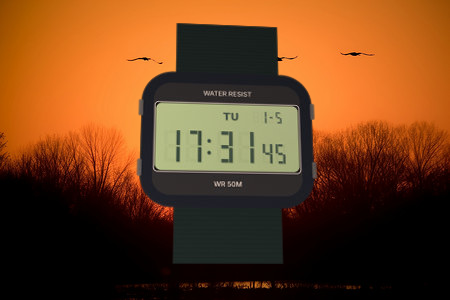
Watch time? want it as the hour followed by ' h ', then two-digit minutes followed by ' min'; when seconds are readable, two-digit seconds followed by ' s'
17 h 31 min 45 s
